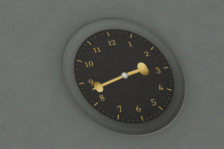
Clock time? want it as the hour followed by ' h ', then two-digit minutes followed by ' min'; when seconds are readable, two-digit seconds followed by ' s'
2 h 43 min
